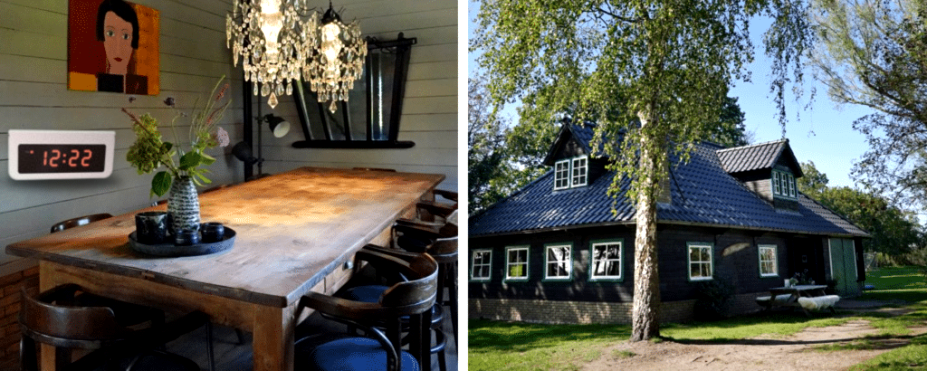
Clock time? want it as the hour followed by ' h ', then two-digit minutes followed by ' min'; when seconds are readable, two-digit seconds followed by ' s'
12 h 22 min
